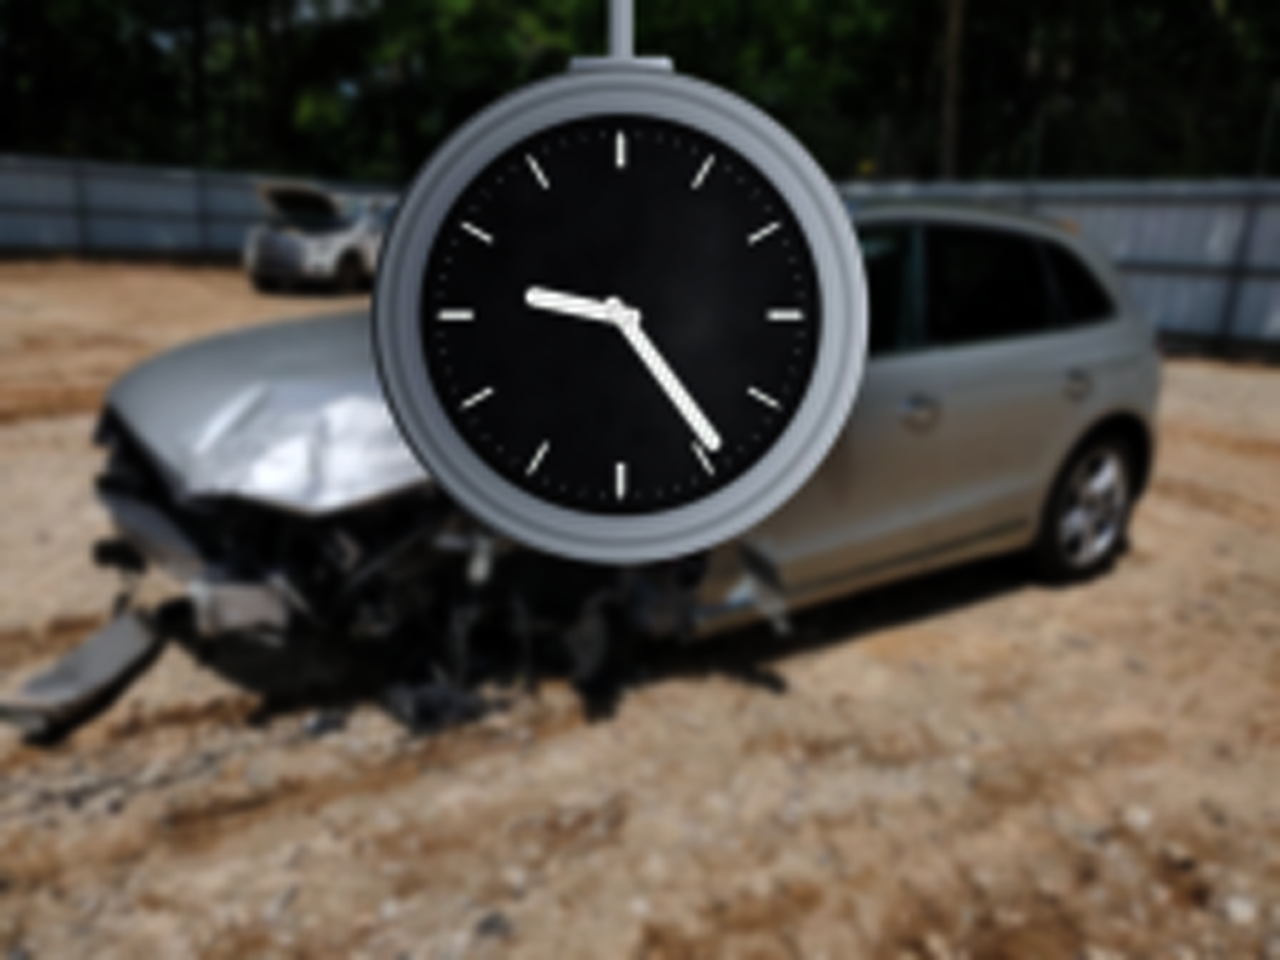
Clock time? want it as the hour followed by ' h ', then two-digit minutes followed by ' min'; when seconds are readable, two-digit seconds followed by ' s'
9 h 24 min
